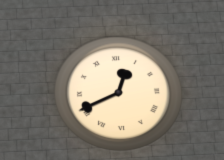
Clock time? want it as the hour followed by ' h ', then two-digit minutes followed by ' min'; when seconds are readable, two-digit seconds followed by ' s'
12 h 41 min
